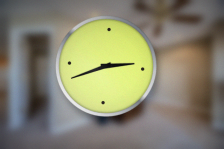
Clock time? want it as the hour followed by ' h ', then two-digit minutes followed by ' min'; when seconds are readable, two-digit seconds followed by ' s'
2 h 41 min
